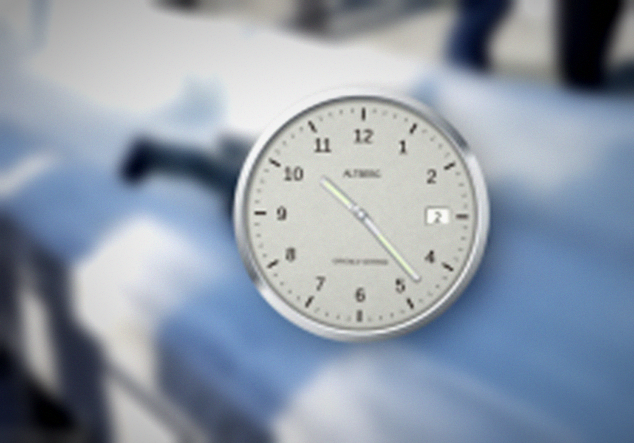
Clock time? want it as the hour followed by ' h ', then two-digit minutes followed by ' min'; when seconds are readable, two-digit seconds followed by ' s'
10 h 23 min
